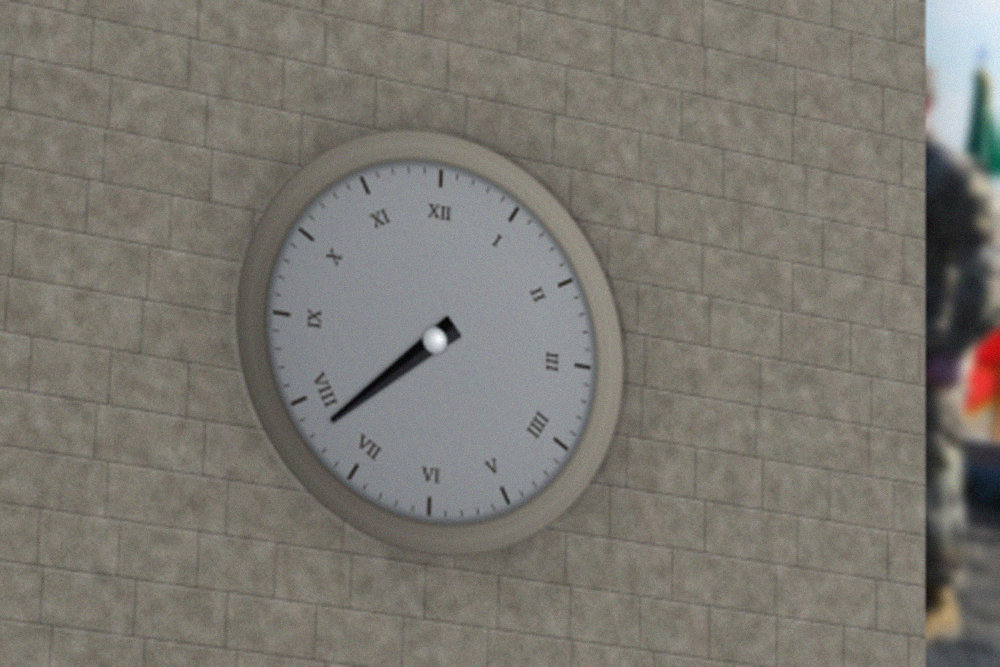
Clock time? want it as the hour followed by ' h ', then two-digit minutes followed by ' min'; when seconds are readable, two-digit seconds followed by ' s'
7 h 38 min
